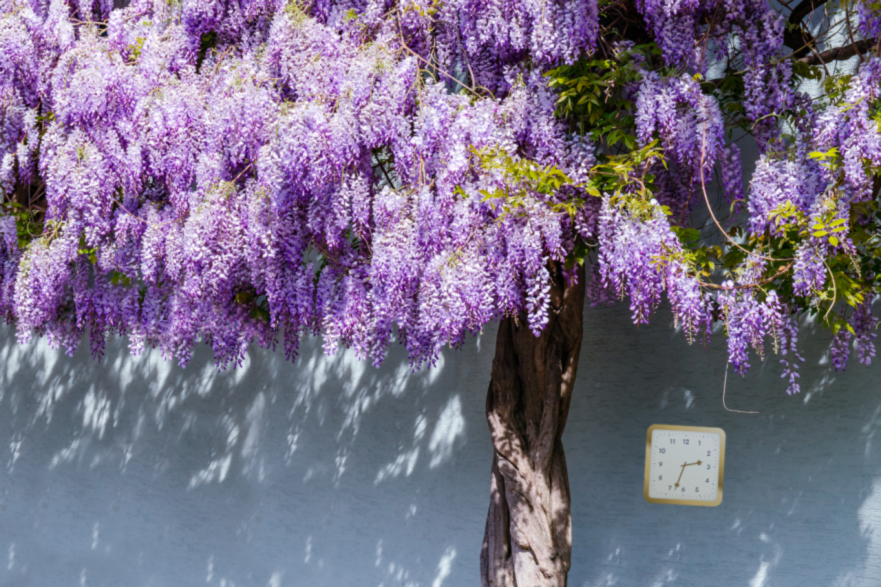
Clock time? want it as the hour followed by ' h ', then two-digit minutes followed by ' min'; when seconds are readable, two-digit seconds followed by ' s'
2 h 33 min
